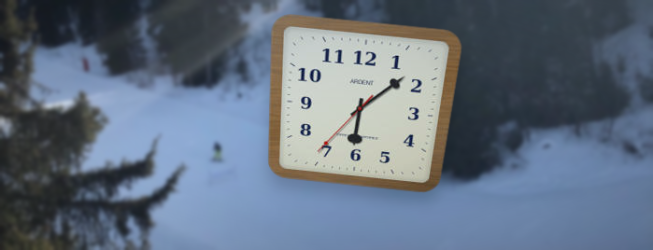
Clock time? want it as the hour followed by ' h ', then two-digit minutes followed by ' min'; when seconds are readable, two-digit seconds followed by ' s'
6 h 07 min 36 s
